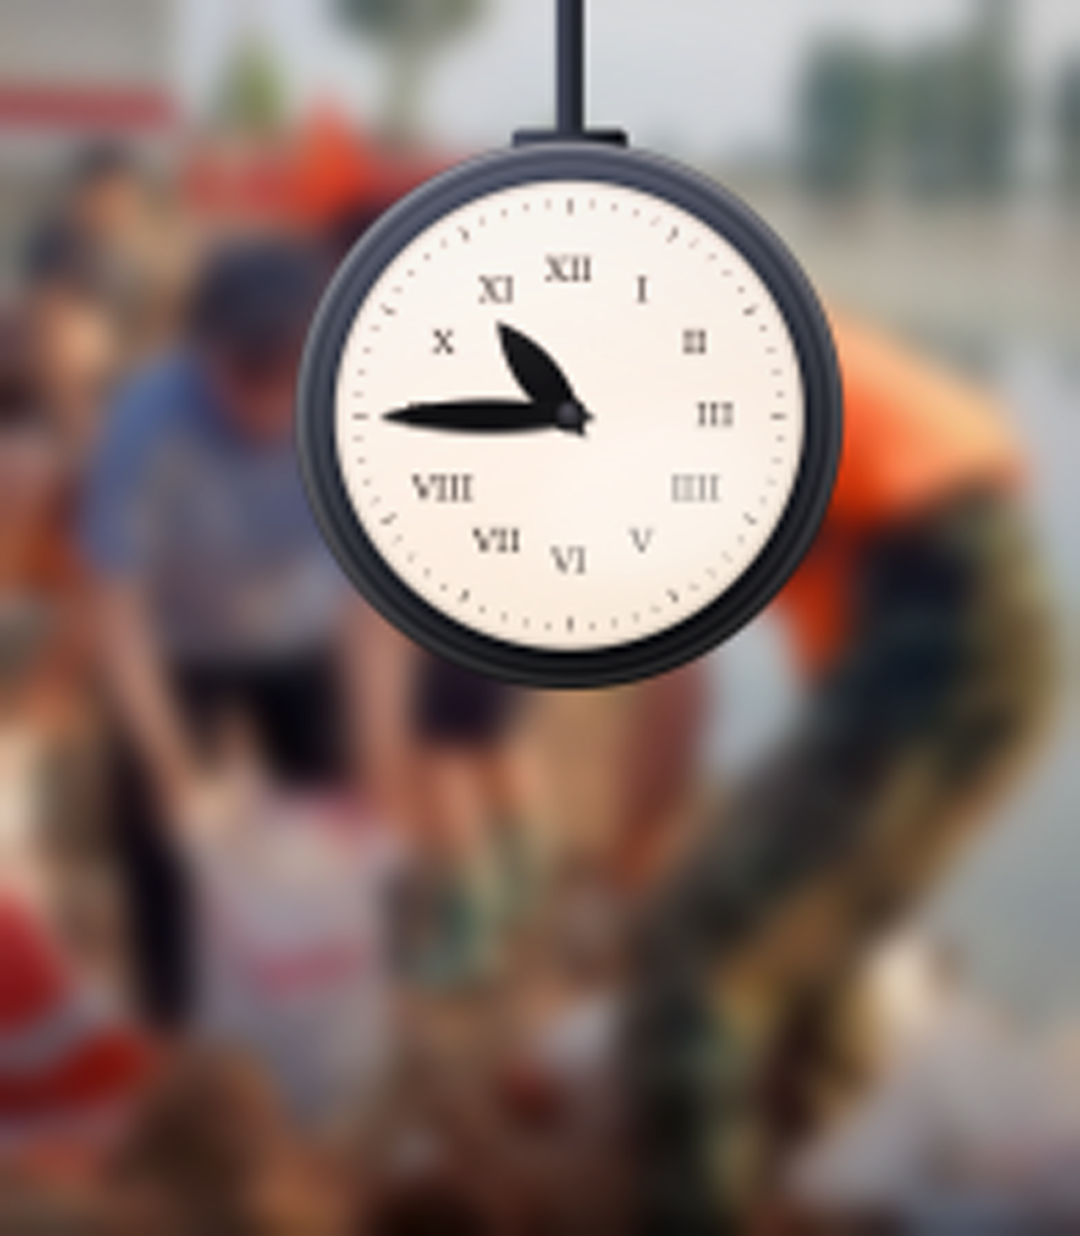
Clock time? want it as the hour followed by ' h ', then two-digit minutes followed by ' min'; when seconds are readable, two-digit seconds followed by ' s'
10 h 45 min
